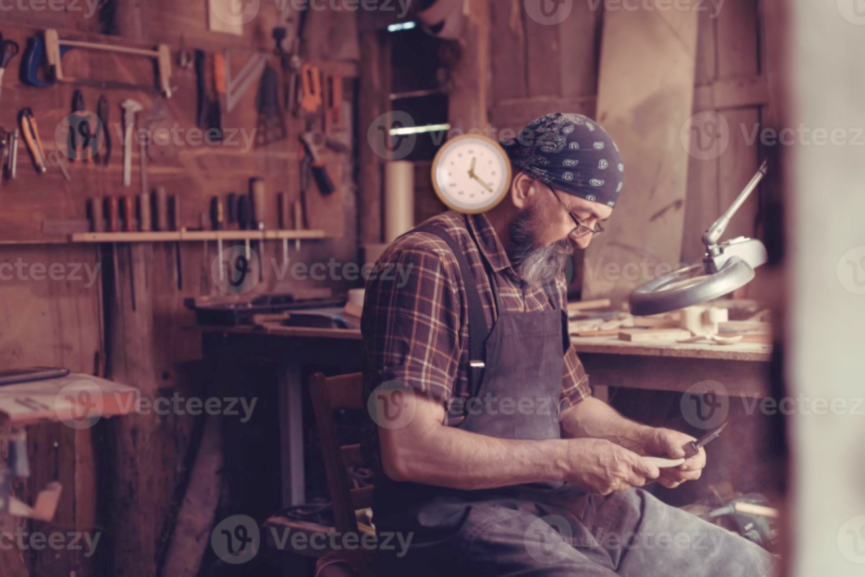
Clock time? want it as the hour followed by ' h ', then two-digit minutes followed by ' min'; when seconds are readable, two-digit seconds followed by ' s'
12 h 22 min
